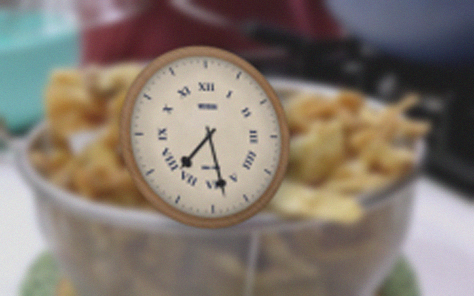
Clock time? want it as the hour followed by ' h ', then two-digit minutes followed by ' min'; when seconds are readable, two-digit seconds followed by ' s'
7 h 28 min
